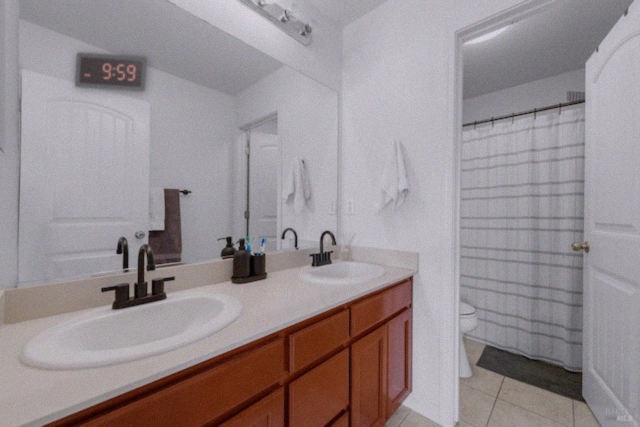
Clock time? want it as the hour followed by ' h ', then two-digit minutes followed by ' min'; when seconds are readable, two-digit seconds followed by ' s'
9 h 59 min
